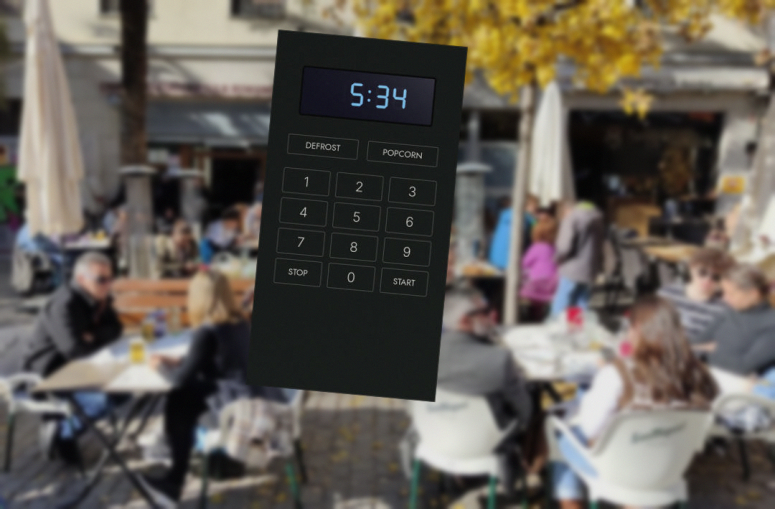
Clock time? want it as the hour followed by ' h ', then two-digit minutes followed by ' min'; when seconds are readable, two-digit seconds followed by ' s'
5 h 34 min
